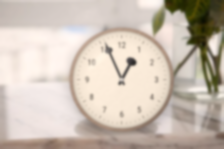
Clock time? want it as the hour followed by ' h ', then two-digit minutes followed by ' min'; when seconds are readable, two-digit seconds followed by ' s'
12 h 56 min
